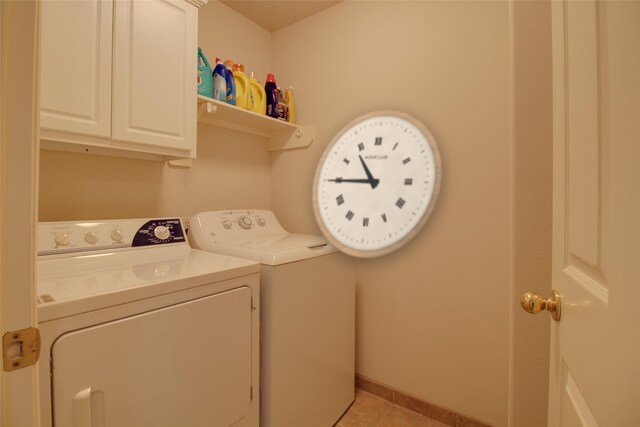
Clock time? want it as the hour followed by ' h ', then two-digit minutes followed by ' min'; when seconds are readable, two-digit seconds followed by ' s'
10 h 45 min
